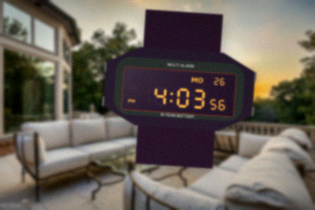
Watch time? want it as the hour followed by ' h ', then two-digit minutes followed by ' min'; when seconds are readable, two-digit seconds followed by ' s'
4 h 03 min 56 s
